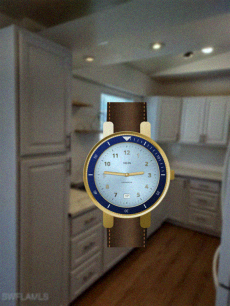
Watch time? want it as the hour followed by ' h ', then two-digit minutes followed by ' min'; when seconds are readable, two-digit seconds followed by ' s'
2 h 46 min
